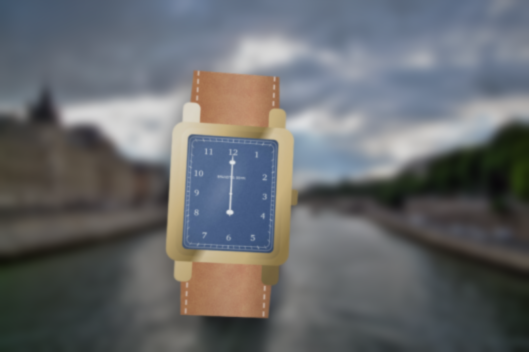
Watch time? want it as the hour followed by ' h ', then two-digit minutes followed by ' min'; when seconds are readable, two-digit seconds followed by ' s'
6 h 00 min
